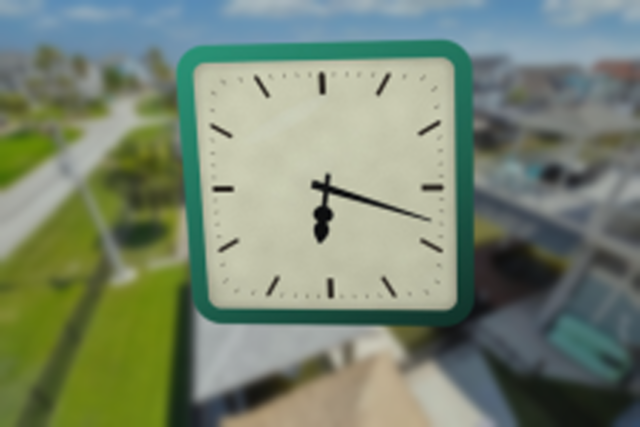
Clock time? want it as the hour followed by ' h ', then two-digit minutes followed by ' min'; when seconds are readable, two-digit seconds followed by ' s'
6 h 18 min
